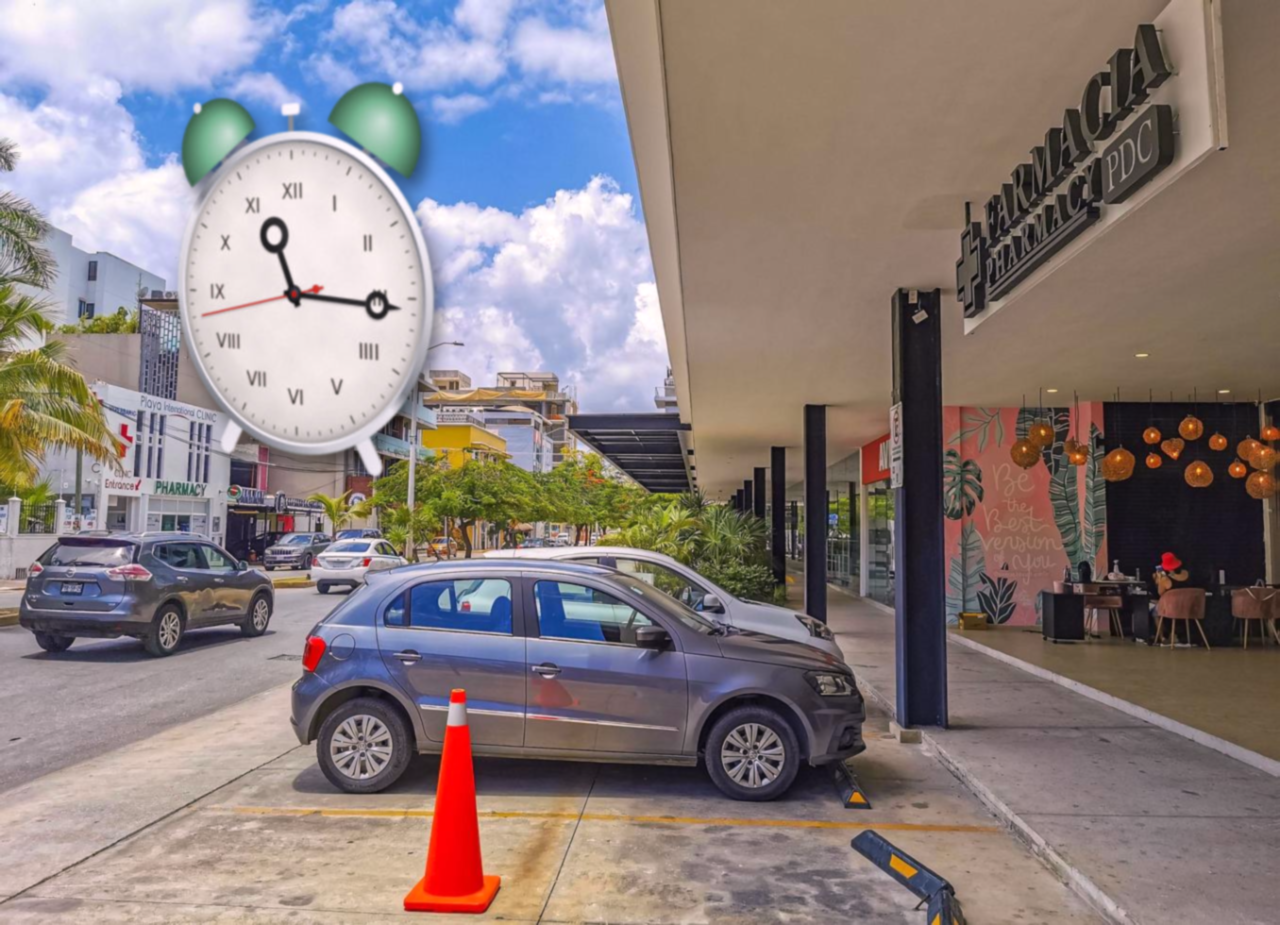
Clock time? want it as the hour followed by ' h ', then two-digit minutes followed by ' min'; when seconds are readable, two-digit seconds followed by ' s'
11 h 15 min 43 s
